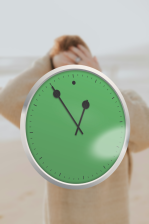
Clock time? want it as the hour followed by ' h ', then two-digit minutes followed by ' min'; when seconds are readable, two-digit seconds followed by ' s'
12 h 55 min
